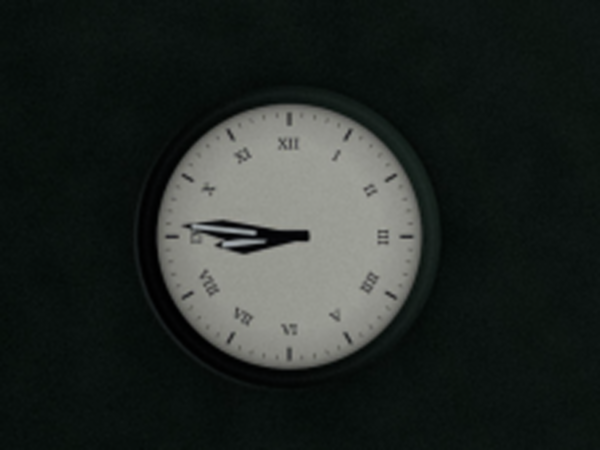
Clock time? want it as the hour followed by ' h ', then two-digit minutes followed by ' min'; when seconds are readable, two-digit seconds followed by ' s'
8 h 46 min
